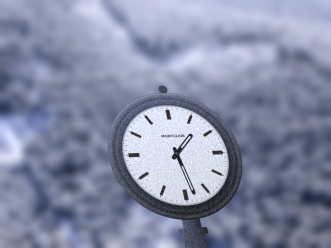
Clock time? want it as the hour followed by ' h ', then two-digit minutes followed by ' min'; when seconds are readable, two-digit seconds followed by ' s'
1 h 28 min
